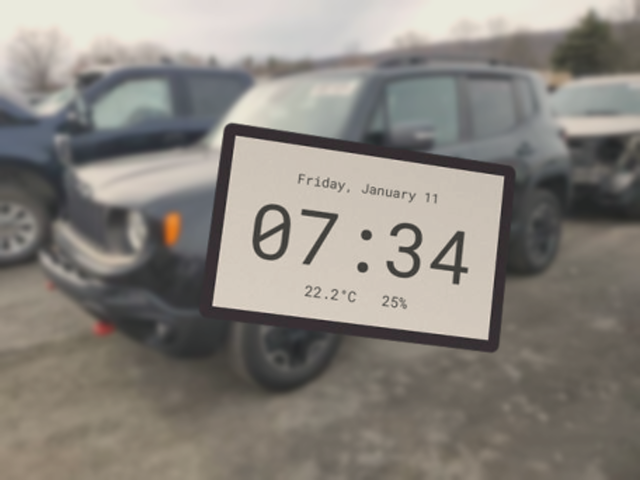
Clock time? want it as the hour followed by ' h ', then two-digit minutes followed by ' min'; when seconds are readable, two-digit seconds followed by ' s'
7 h 34 min
